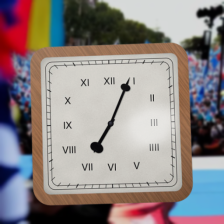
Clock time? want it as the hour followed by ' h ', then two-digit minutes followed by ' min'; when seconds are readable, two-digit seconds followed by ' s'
7 h 04 min
